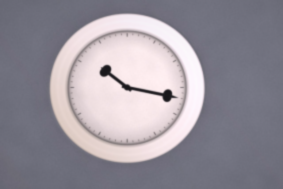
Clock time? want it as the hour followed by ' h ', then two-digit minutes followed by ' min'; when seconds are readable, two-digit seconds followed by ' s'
10 h 17 min
